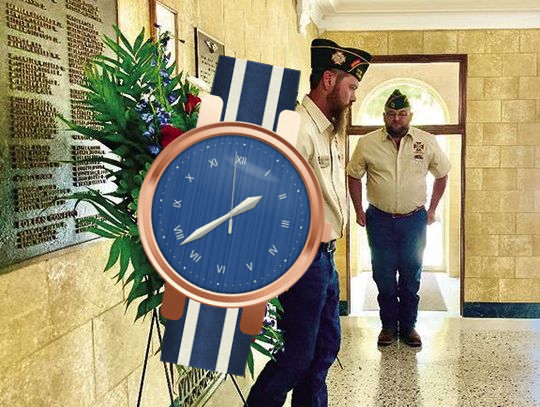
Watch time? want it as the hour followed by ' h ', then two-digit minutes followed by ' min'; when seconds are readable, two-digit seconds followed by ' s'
1 h 37 min 59 s
